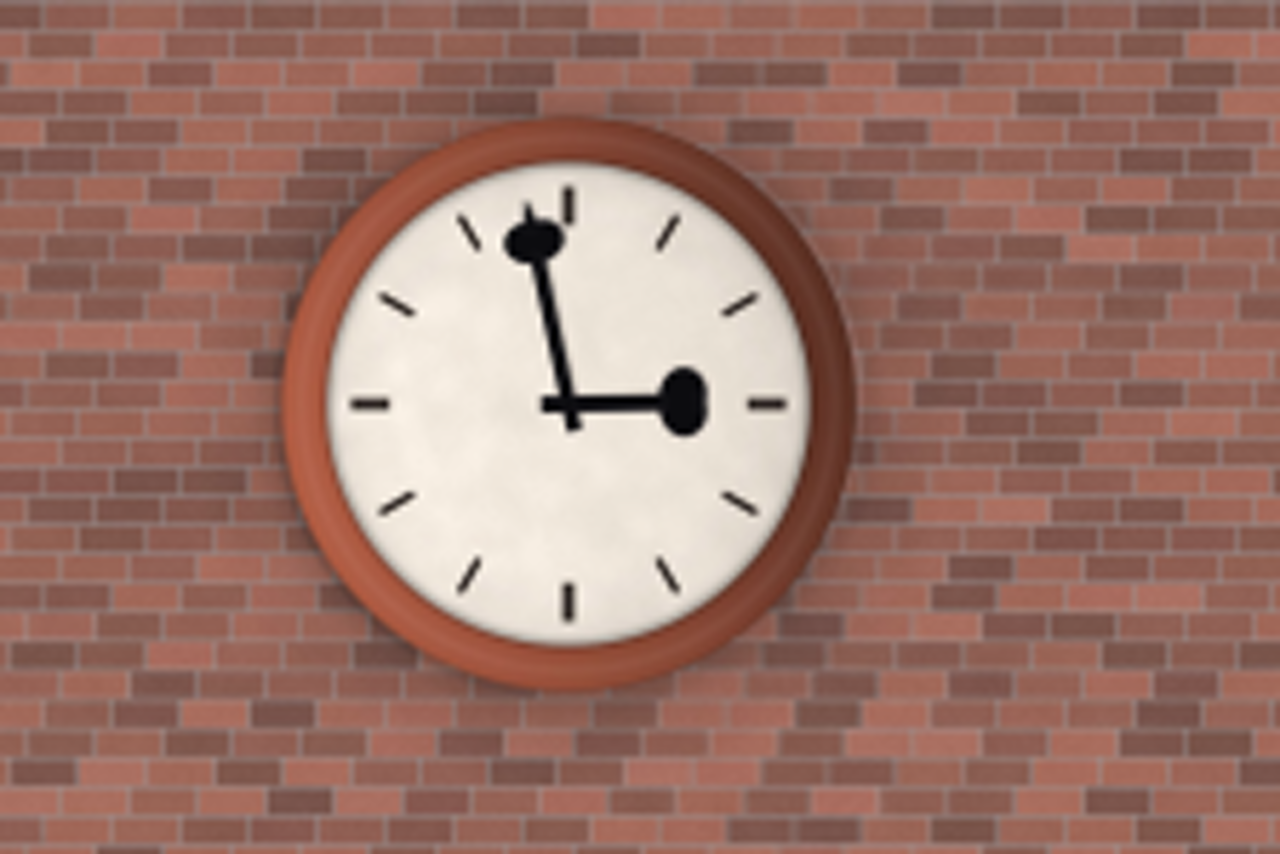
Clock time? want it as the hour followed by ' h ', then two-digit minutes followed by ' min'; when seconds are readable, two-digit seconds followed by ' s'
2 h 58 min
